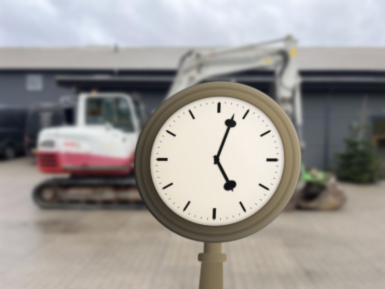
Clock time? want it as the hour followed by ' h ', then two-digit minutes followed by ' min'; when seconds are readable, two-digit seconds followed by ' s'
5 h 03 min
